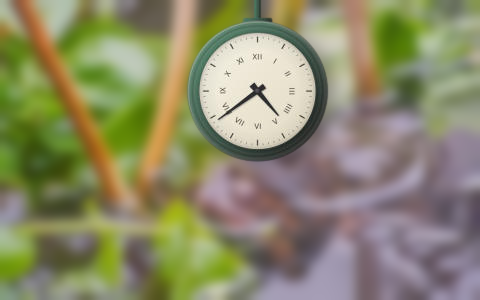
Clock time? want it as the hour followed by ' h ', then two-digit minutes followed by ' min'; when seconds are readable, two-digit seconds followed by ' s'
4 h 39 min
